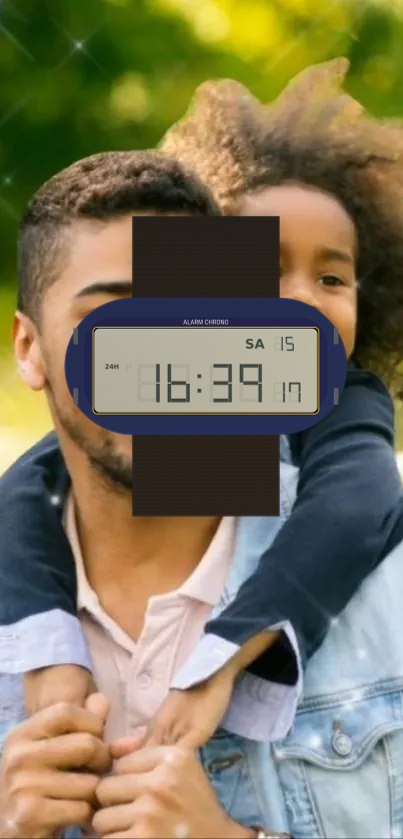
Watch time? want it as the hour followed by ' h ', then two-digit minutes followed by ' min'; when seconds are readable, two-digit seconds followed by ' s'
16 h 39 min 17 s
